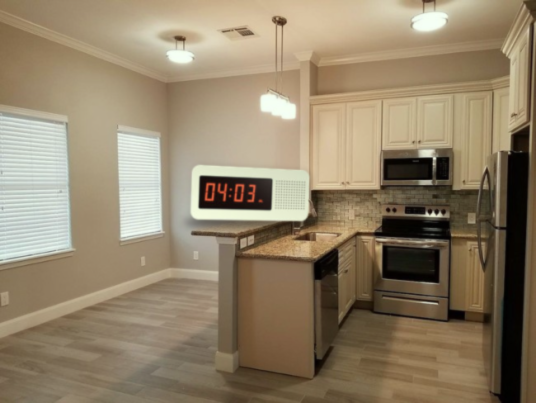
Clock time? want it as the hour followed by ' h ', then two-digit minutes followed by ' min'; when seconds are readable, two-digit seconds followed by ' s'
4 h 03 min
